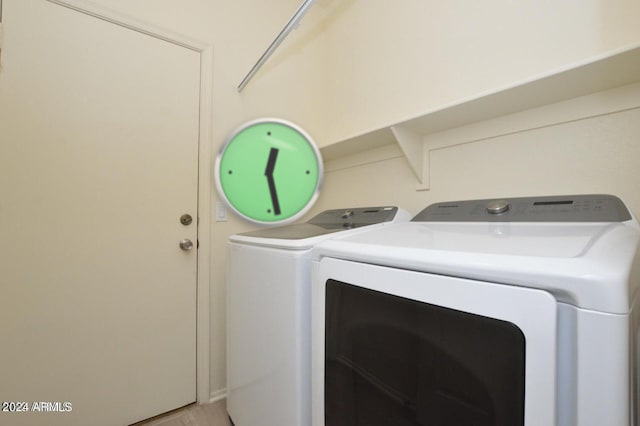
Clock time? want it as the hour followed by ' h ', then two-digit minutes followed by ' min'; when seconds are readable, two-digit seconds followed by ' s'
12 h 28 min
